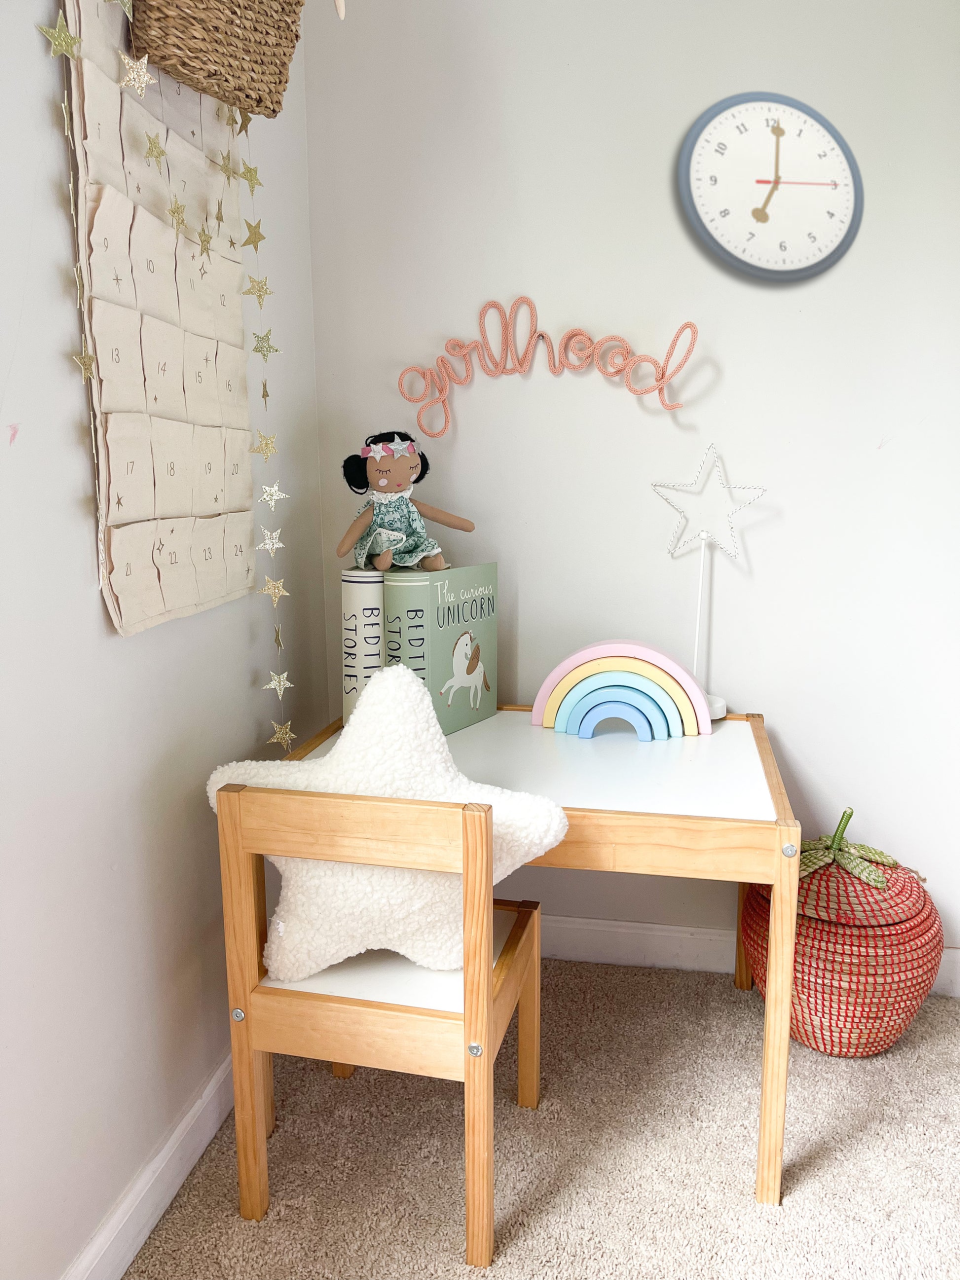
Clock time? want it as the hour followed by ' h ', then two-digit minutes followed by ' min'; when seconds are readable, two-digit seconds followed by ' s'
7 h 01 min 15 s
